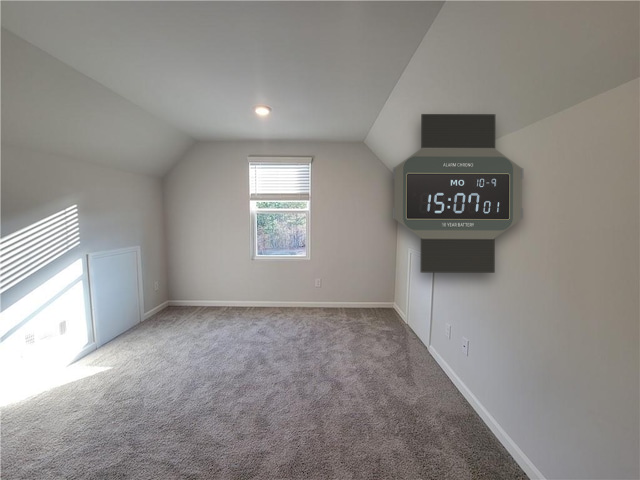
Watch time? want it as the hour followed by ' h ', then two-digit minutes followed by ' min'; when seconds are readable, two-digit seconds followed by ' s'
15 h 07 min 01 s
